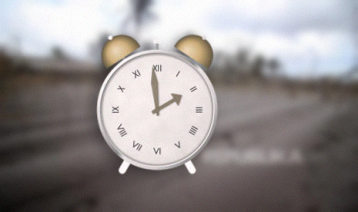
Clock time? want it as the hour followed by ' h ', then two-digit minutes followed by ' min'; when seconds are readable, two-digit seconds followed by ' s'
1 h 59 min
